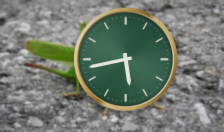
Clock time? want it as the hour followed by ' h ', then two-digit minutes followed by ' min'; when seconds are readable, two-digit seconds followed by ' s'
5 h 43 min
